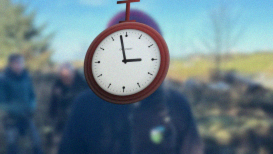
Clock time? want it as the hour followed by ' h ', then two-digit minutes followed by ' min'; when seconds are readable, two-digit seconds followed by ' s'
2 h 58 min
